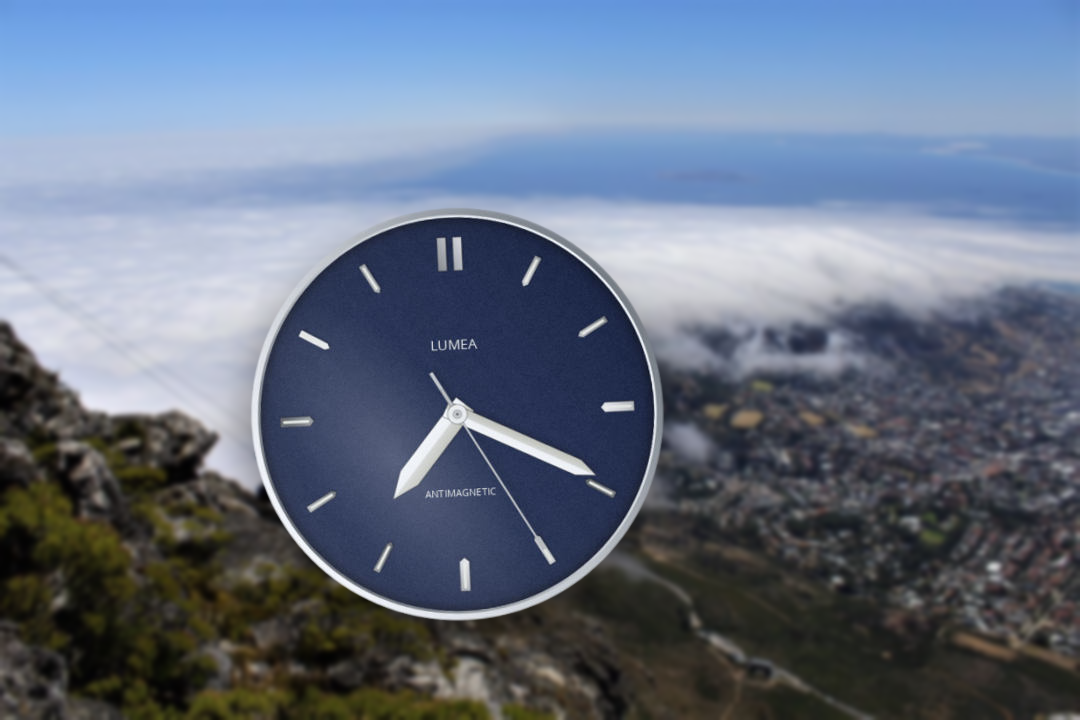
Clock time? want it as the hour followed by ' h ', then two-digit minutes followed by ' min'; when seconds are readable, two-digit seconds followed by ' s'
7 h 19 min 25 s
